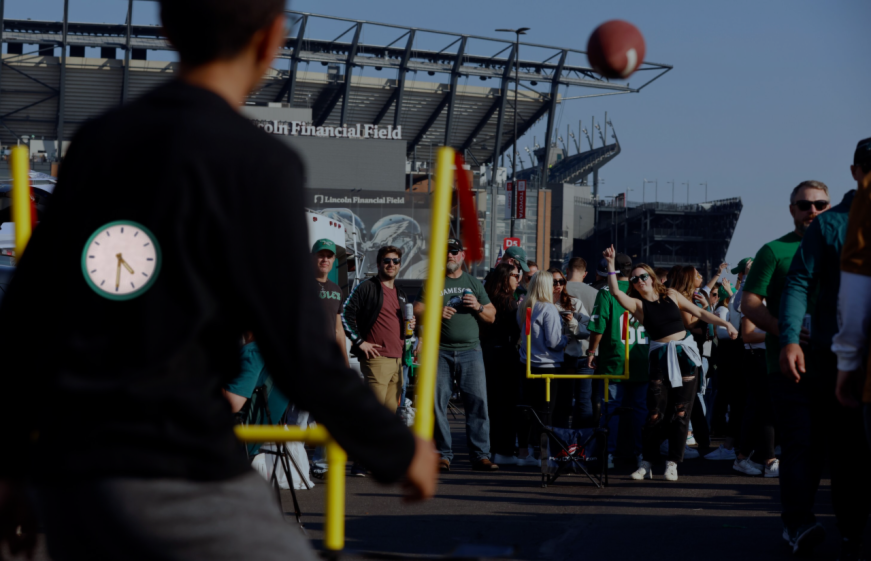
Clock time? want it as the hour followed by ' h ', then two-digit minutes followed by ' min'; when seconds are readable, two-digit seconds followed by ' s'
4 h 30 min
